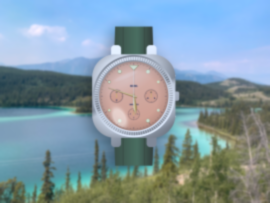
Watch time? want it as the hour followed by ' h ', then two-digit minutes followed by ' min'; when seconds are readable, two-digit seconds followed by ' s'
5 h 48 min
